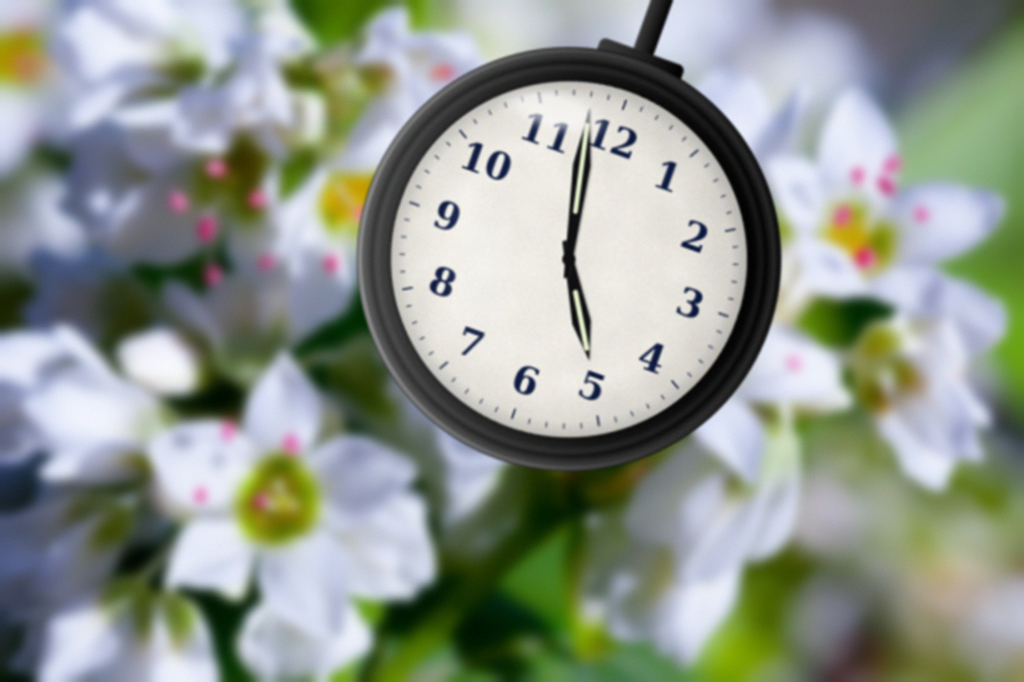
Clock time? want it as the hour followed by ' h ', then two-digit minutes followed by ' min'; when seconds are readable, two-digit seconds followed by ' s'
4 h 58 min
